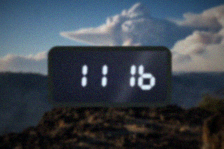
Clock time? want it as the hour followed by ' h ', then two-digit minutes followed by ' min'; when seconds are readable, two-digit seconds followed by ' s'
11 h 16 min
